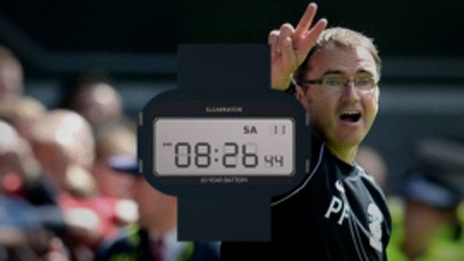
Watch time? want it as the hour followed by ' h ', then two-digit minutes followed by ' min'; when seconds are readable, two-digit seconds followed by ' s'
8 h 26 min 44 s
